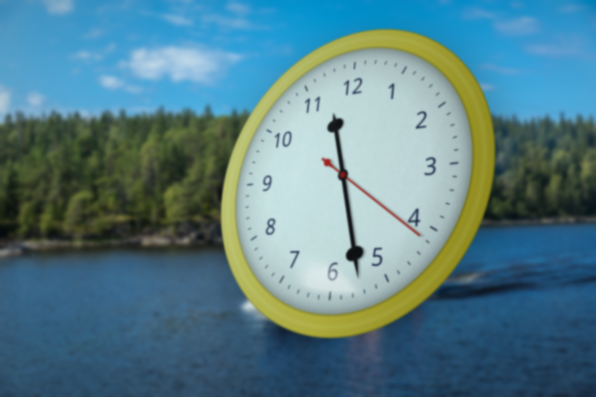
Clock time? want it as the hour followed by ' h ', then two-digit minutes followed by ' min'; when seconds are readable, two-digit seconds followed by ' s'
11 h 27 min 21 s
